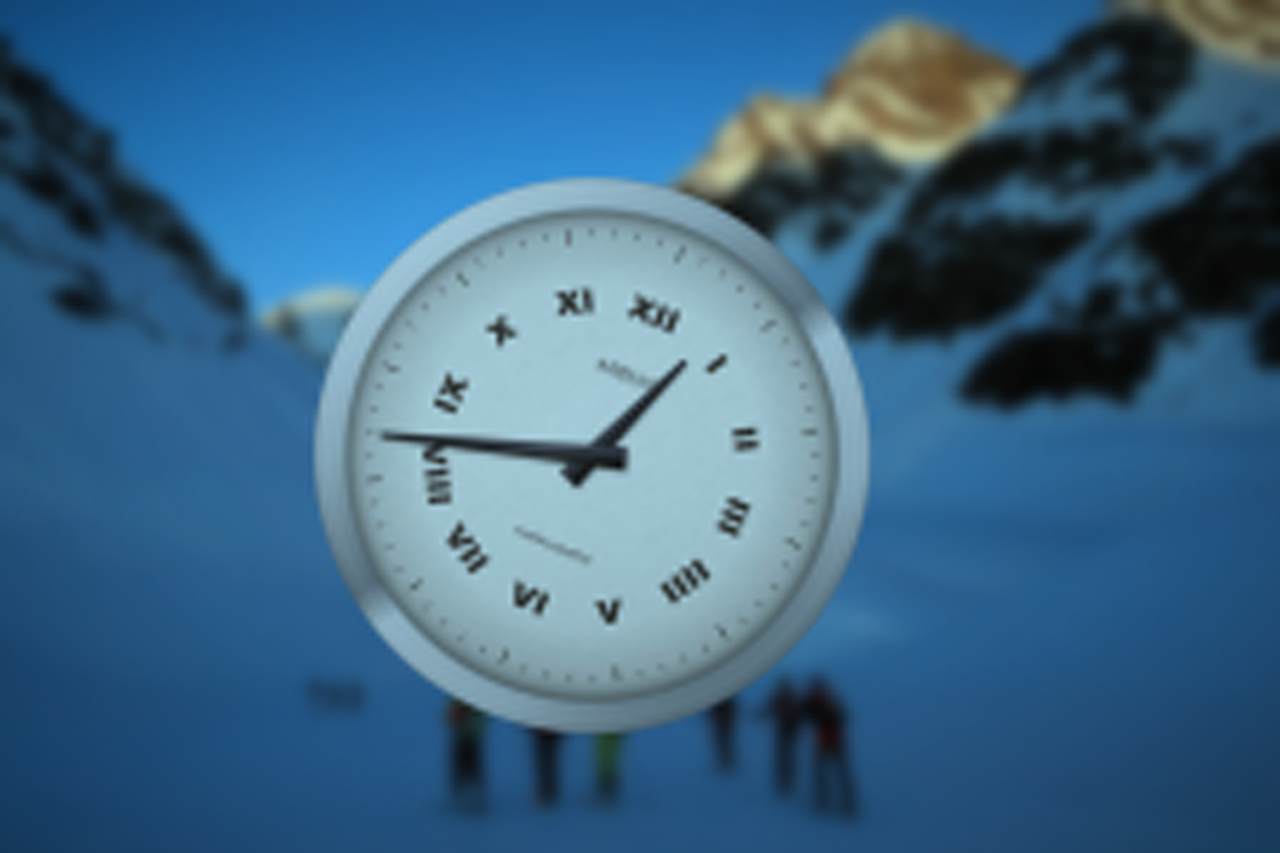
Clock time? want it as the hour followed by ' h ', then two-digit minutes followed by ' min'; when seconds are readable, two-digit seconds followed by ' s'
12 h 42 min
